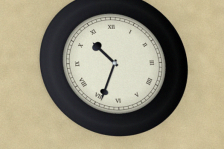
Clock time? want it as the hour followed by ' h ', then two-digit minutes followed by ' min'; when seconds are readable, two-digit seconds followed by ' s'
10 h 34 min
